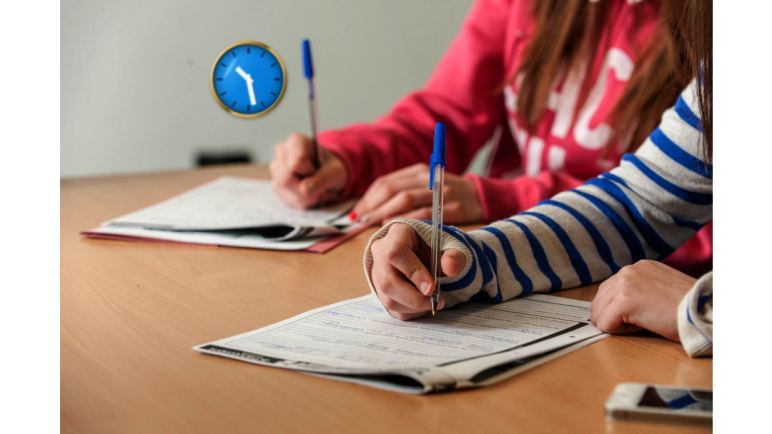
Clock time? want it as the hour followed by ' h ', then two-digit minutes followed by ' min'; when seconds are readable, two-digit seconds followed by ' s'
10 h 28 min
